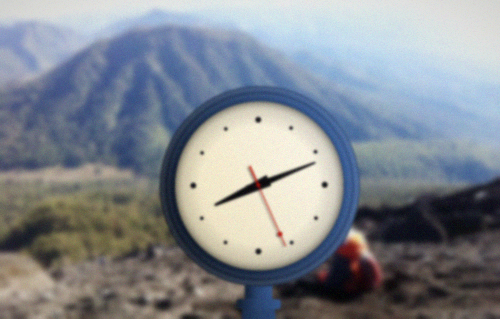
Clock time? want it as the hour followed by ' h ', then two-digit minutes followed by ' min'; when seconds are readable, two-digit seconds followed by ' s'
8 h 11 min 26 s
